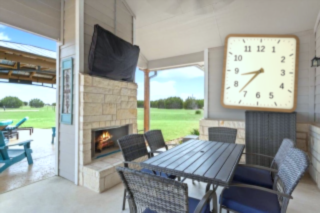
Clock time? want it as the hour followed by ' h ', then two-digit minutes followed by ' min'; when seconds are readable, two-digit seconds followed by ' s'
8 h 37 min
